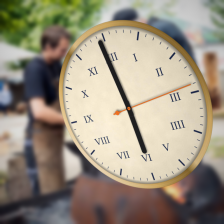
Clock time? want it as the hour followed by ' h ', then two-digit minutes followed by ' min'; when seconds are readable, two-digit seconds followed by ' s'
5 h 59 min 14 s
